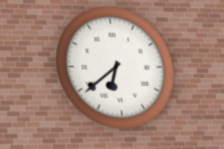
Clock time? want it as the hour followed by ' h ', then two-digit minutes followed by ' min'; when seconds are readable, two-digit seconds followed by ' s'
6 h 39 min
